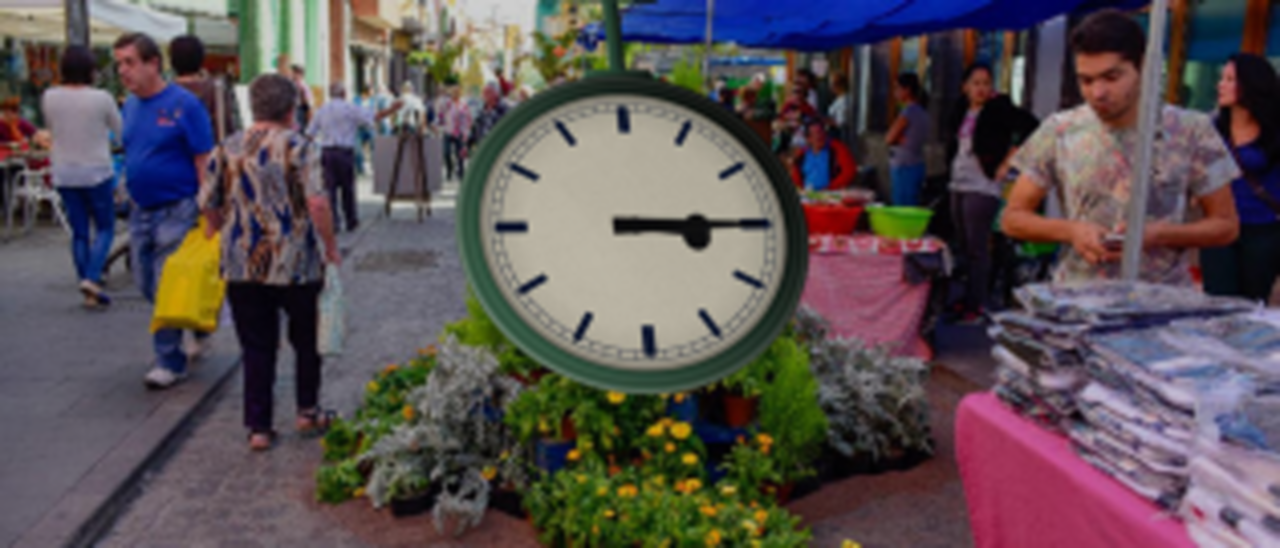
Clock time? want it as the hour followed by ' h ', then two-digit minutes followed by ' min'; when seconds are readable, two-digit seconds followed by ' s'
3 h 15 min
